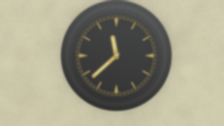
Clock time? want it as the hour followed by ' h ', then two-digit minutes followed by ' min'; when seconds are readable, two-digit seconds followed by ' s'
11 h 38 min
